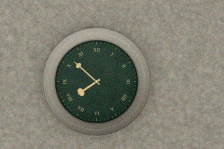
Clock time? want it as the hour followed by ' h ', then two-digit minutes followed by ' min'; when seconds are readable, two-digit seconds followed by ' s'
7 h 52 min
